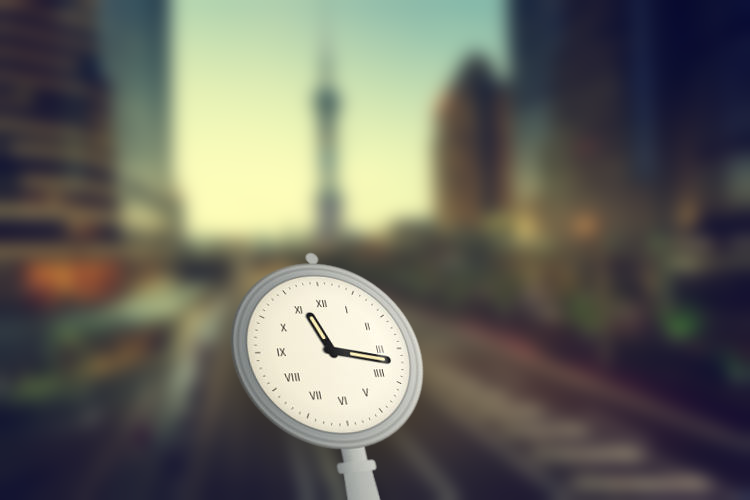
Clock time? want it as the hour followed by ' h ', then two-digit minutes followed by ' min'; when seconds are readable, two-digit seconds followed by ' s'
11 h 17 min
